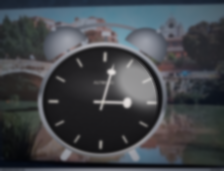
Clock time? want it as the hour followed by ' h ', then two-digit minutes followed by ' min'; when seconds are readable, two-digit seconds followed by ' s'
3 h 02 min
